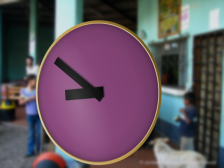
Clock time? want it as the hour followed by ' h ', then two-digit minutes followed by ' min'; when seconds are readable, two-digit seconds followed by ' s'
8 h 51 min
